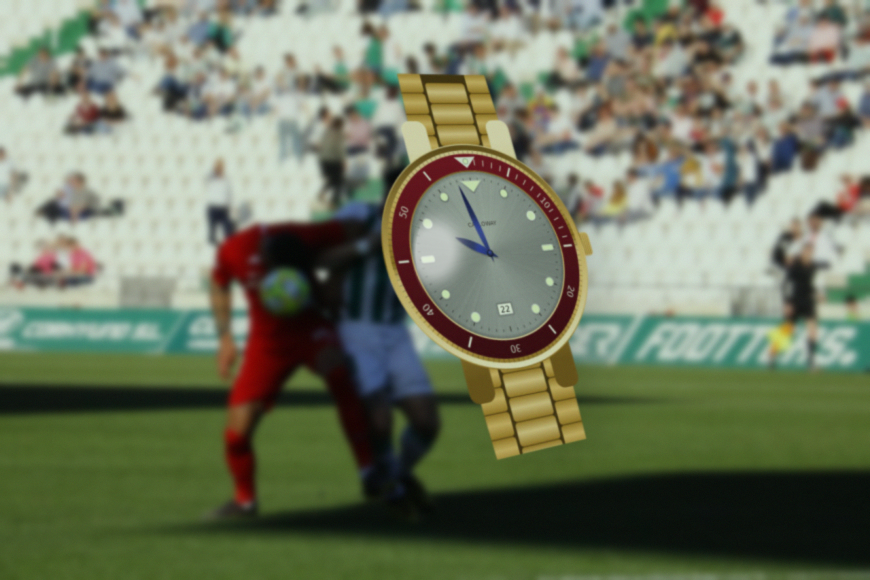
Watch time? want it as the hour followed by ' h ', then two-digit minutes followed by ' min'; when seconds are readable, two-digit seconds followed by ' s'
9 h 58 min
